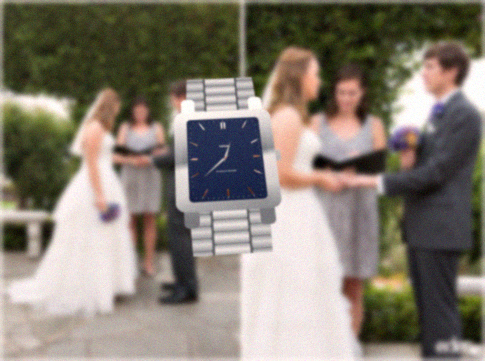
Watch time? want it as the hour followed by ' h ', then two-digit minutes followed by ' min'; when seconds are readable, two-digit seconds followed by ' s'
12 h 38 min
